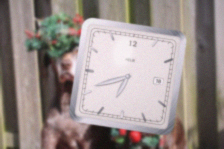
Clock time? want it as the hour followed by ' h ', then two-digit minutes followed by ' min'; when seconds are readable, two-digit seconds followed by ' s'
6 h 41 min
